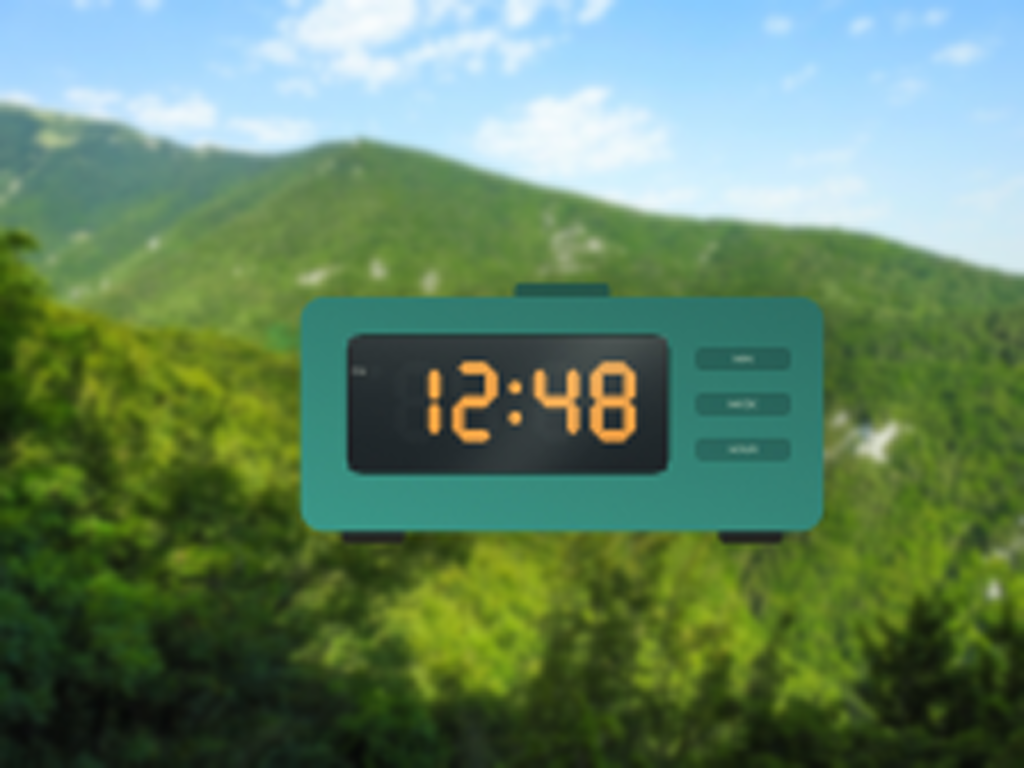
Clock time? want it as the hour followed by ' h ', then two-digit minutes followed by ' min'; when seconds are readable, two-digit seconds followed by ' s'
12 h 48 min
